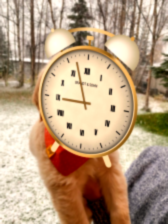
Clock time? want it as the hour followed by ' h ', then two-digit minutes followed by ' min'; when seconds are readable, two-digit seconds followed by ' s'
8 h 57 min
